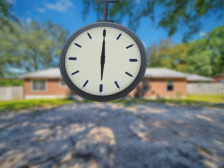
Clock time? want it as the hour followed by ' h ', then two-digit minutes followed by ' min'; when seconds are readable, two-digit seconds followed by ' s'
6 h 00 min
